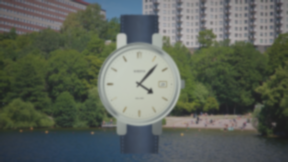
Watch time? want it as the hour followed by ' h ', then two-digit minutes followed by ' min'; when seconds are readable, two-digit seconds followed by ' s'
4 h 07 min
